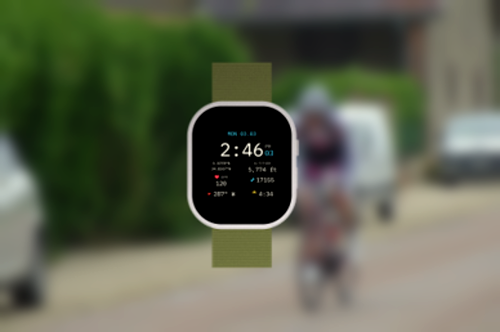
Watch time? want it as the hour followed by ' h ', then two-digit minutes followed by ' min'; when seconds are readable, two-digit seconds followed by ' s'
2 h 46 min
